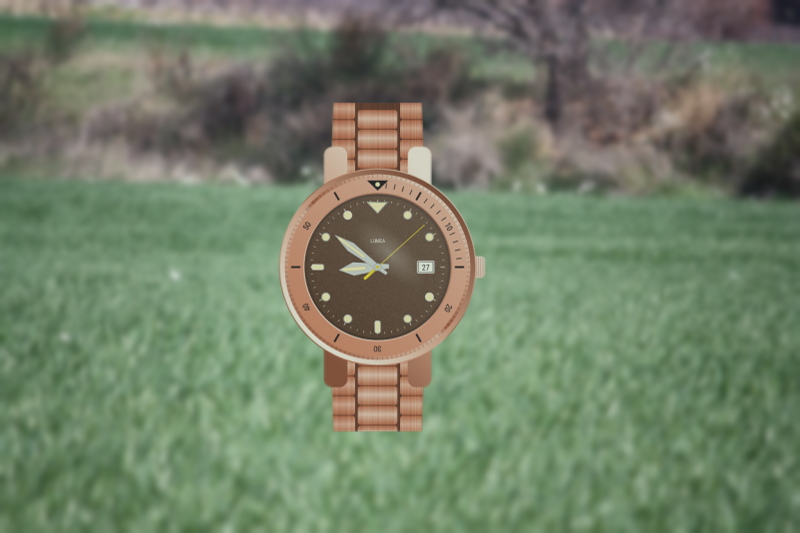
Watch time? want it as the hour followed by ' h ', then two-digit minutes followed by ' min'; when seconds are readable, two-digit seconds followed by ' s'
8 h 51 min 08 s
